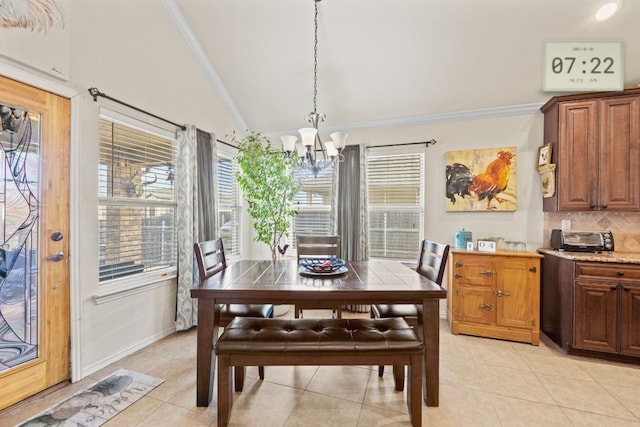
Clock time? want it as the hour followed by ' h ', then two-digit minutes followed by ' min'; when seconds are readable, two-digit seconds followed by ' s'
7 h 22 min
